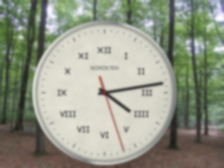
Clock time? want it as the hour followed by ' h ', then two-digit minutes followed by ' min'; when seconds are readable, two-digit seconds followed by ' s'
4 h 13 min 27 s
